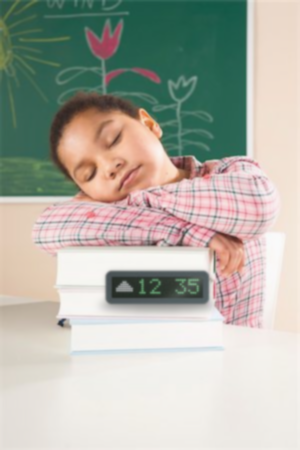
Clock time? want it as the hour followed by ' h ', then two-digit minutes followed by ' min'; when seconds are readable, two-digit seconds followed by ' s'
12 h 35 min
